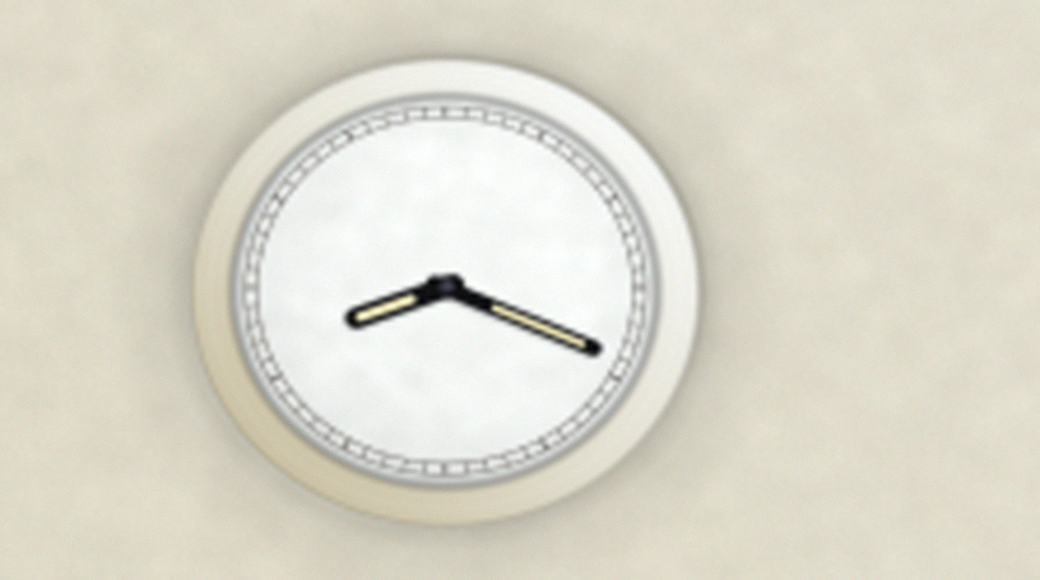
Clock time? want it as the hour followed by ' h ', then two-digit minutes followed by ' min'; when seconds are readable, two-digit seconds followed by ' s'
8 h 19 min
